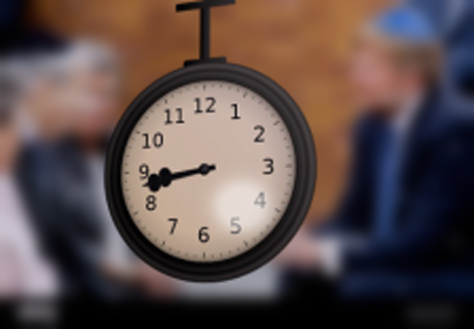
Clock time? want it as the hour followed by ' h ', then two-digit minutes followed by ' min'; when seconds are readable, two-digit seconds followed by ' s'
8 h 43 min
